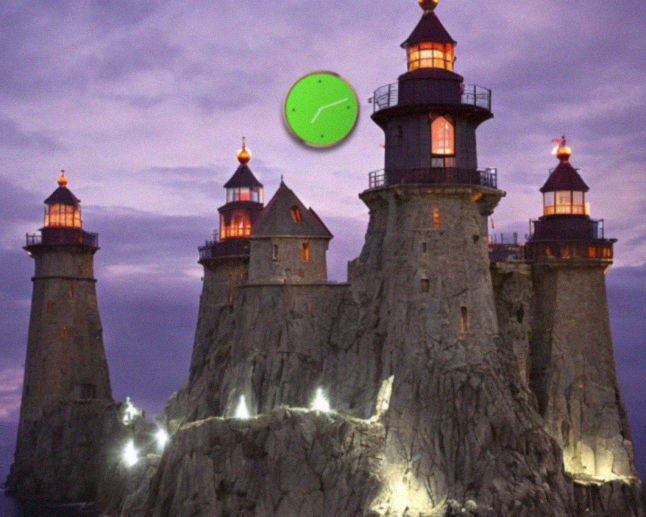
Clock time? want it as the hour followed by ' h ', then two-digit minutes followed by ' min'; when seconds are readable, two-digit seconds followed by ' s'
7 h 12 min
